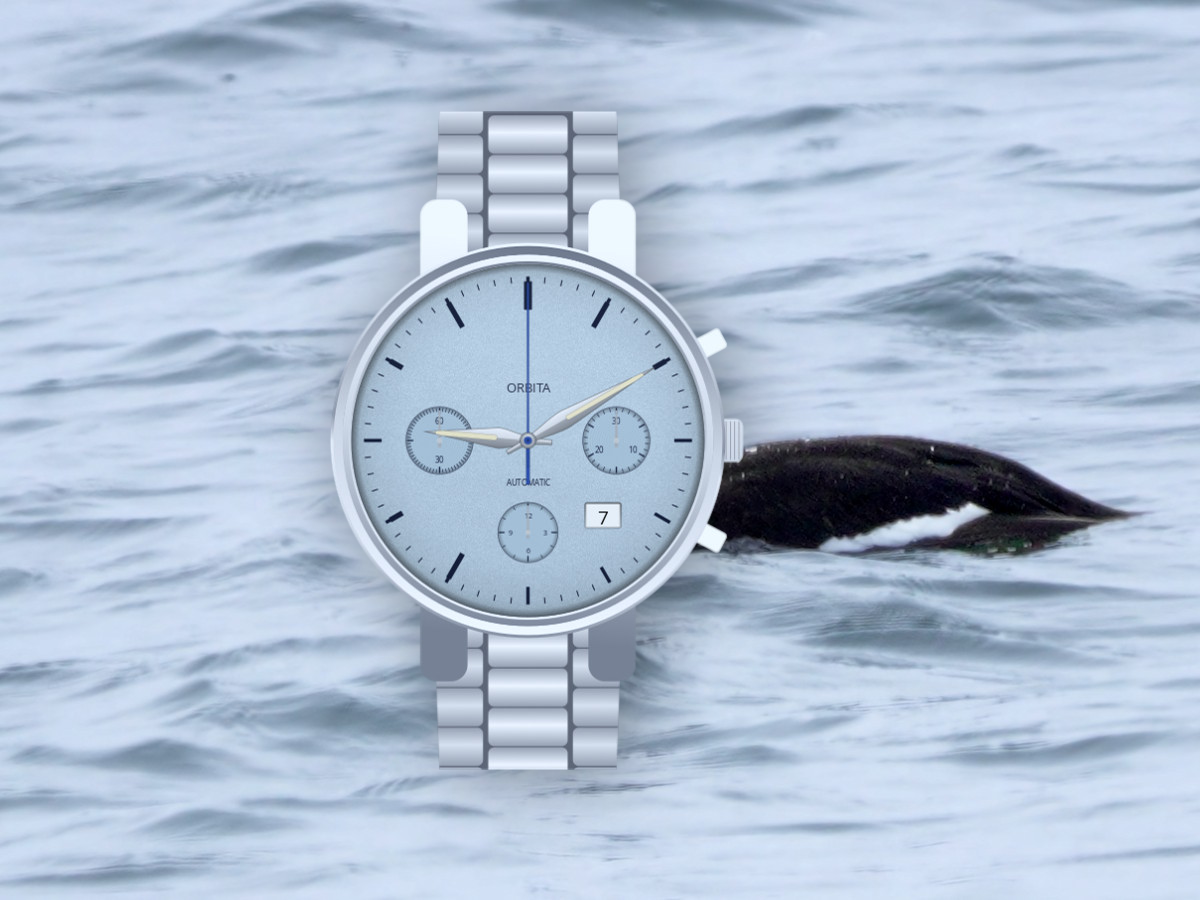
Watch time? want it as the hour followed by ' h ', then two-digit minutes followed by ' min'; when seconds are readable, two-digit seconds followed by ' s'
9 h 10 min 00 s
